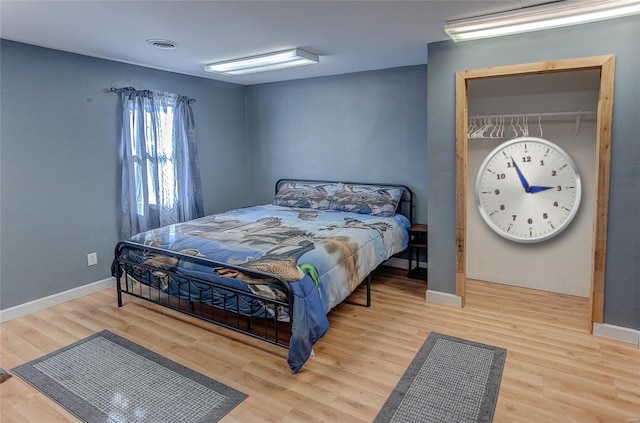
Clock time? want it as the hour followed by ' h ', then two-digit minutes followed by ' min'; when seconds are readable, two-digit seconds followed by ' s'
2 h 56 min
